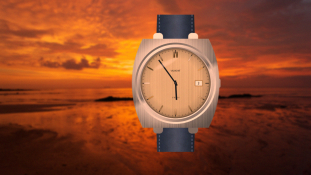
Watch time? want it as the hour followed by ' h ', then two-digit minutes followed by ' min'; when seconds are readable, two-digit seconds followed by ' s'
5 h 54 min
